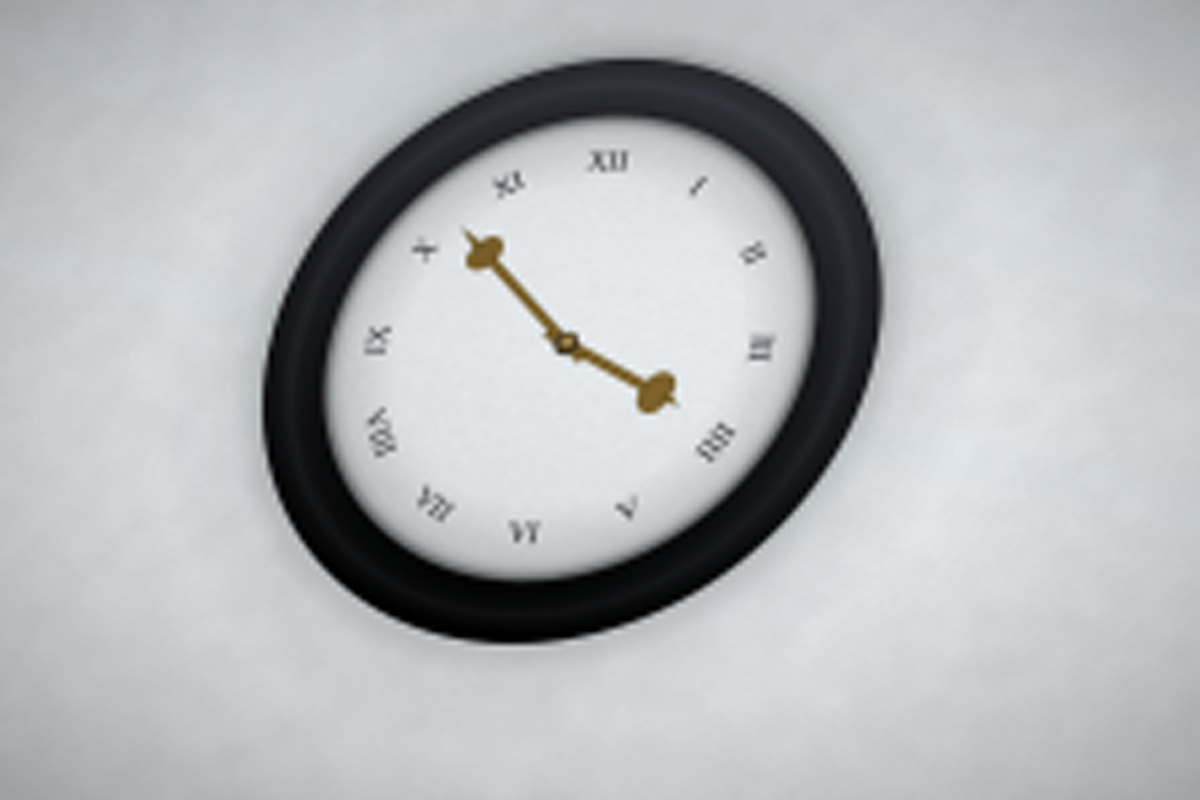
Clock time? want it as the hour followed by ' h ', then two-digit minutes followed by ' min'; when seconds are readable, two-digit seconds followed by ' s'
3 h 52 min
